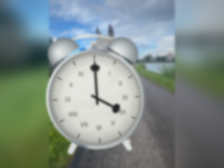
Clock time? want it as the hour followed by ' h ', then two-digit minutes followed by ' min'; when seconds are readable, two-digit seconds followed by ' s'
4 h 00 min
